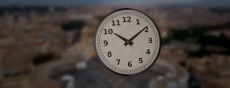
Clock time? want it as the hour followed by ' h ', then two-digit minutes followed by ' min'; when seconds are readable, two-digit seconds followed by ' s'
10 h 09 min
